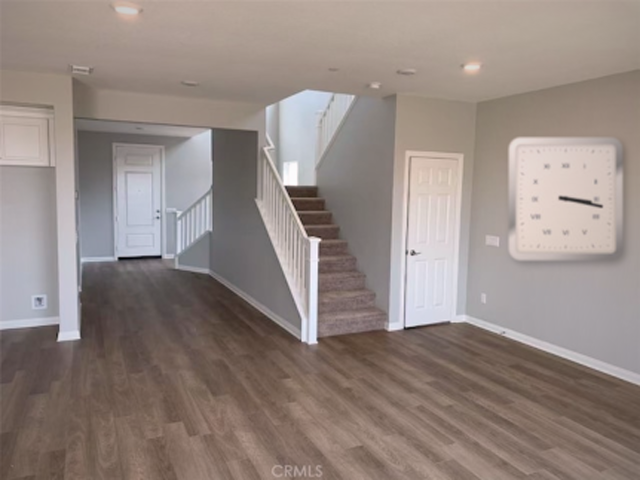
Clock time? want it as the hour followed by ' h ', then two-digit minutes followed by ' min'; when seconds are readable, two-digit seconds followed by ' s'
3 h 17 min
